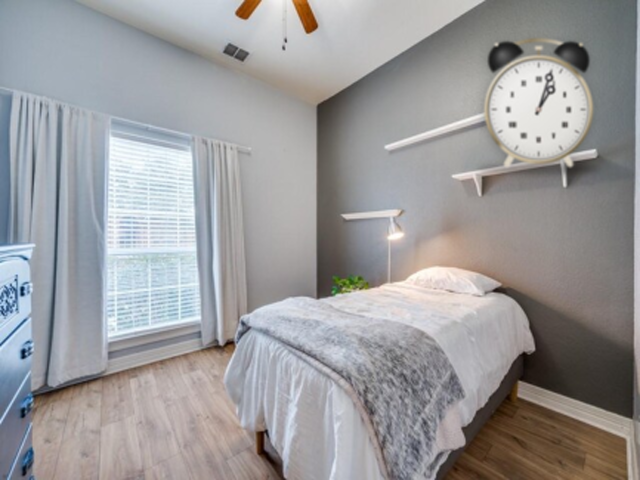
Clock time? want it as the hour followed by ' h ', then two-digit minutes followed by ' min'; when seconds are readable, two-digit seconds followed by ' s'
1 h 03 min
